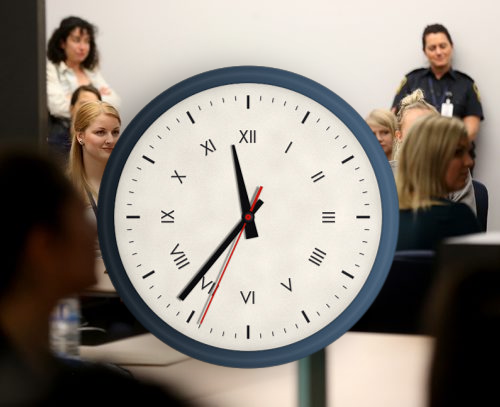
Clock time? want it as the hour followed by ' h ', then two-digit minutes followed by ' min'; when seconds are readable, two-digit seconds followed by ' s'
11 h 36 min 34 s
